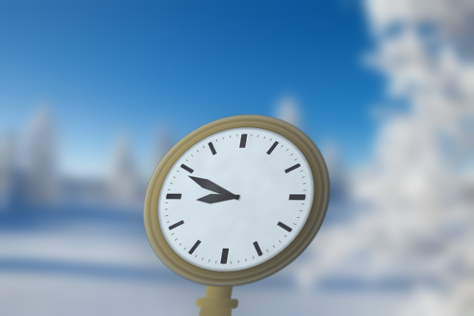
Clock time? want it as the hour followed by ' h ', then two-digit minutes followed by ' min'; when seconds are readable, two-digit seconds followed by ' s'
8 h 49 min
